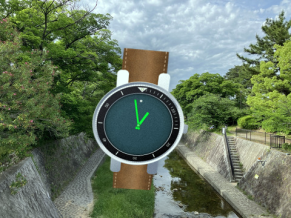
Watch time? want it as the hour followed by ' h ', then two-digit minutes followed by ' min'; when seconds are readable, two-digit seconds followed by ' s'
12 h 58 min
